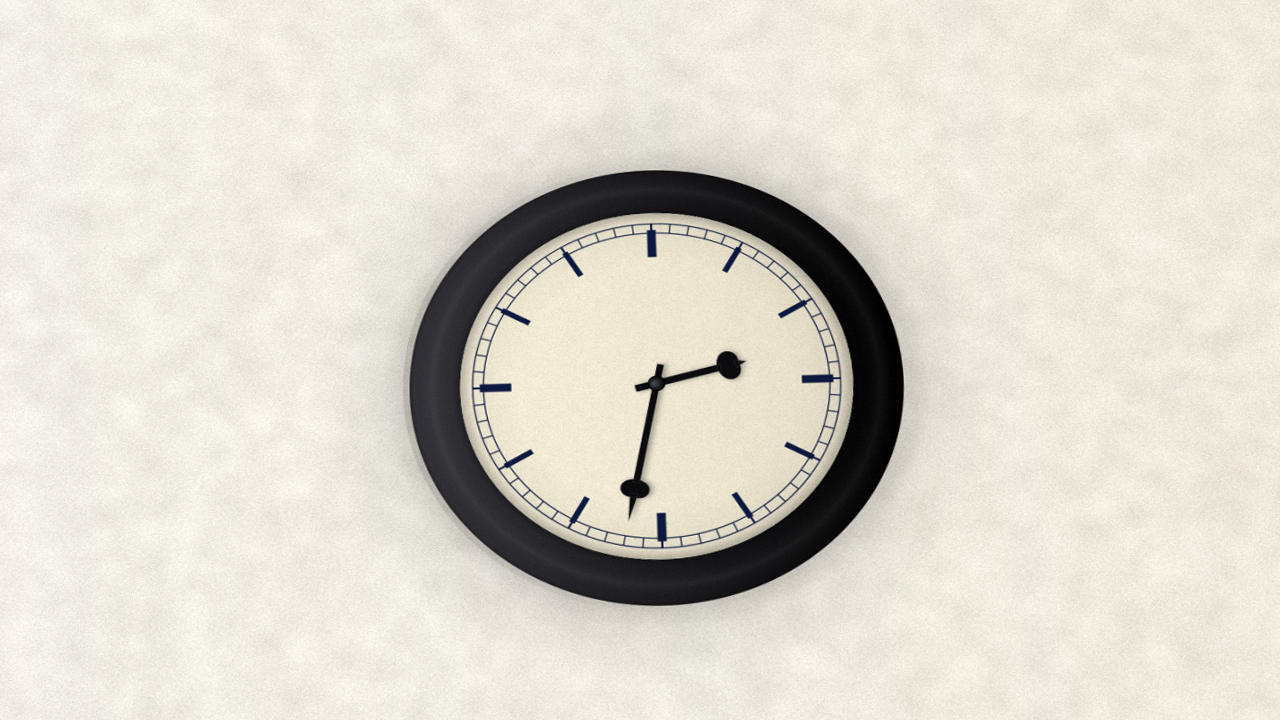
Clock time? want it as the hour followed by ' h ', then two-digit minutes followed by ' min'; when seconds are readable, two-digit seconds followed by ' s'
2 h 32 min
